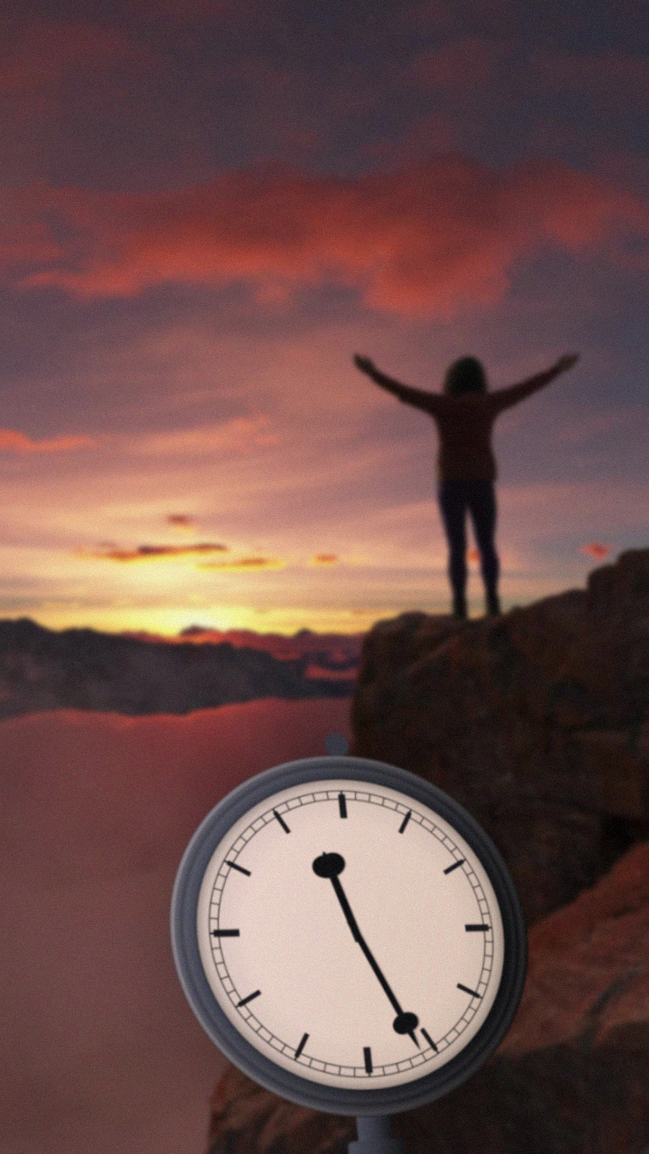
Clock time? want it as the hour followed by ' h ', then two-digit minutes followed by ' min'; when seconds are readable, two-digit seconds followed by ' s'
11 h 26 min
